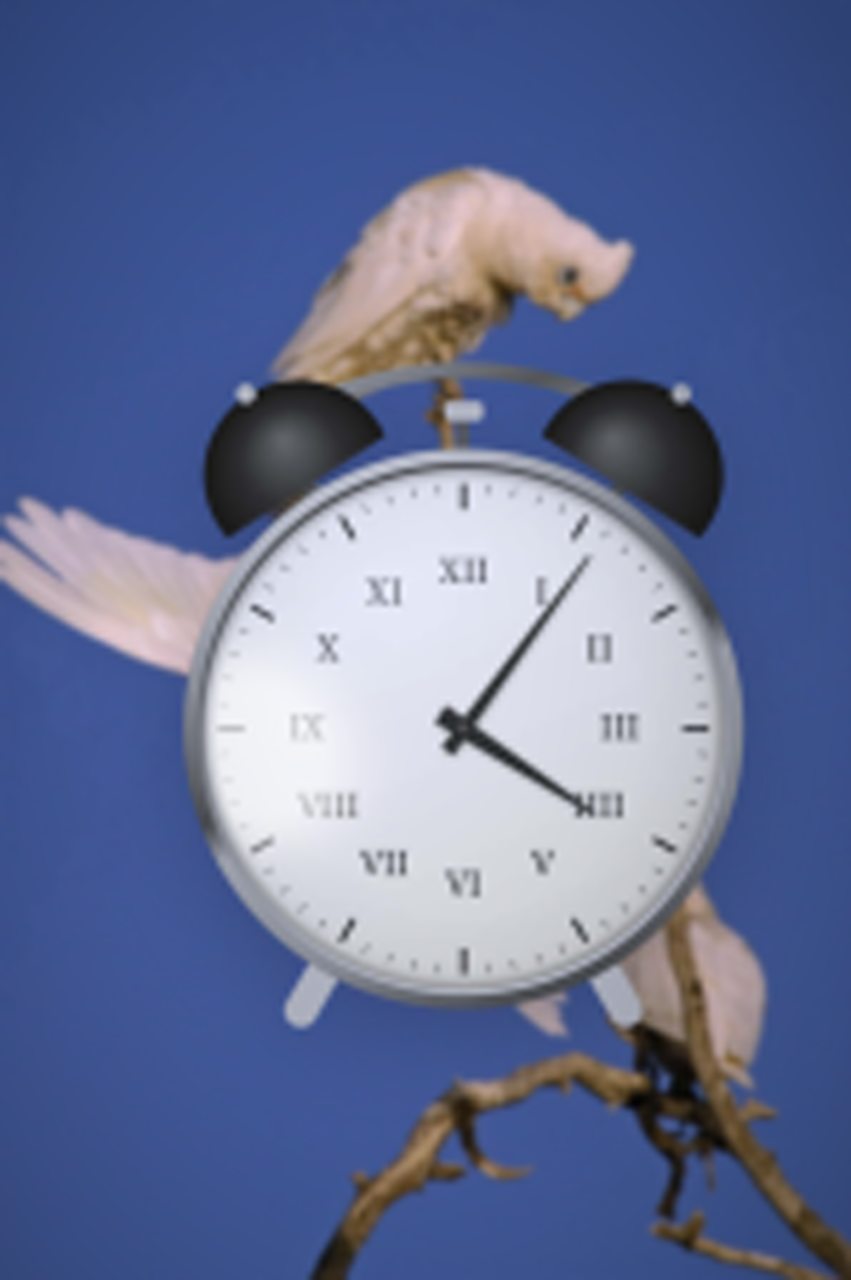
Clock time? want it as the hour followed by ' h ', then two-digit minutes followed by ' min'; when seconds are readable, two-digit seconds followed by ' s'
4 h 06 min
